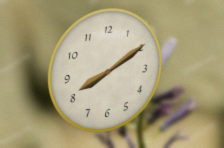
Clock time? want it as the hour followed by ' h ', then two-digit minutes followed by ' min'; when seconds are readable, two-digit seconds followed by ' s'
8 h 10 min
